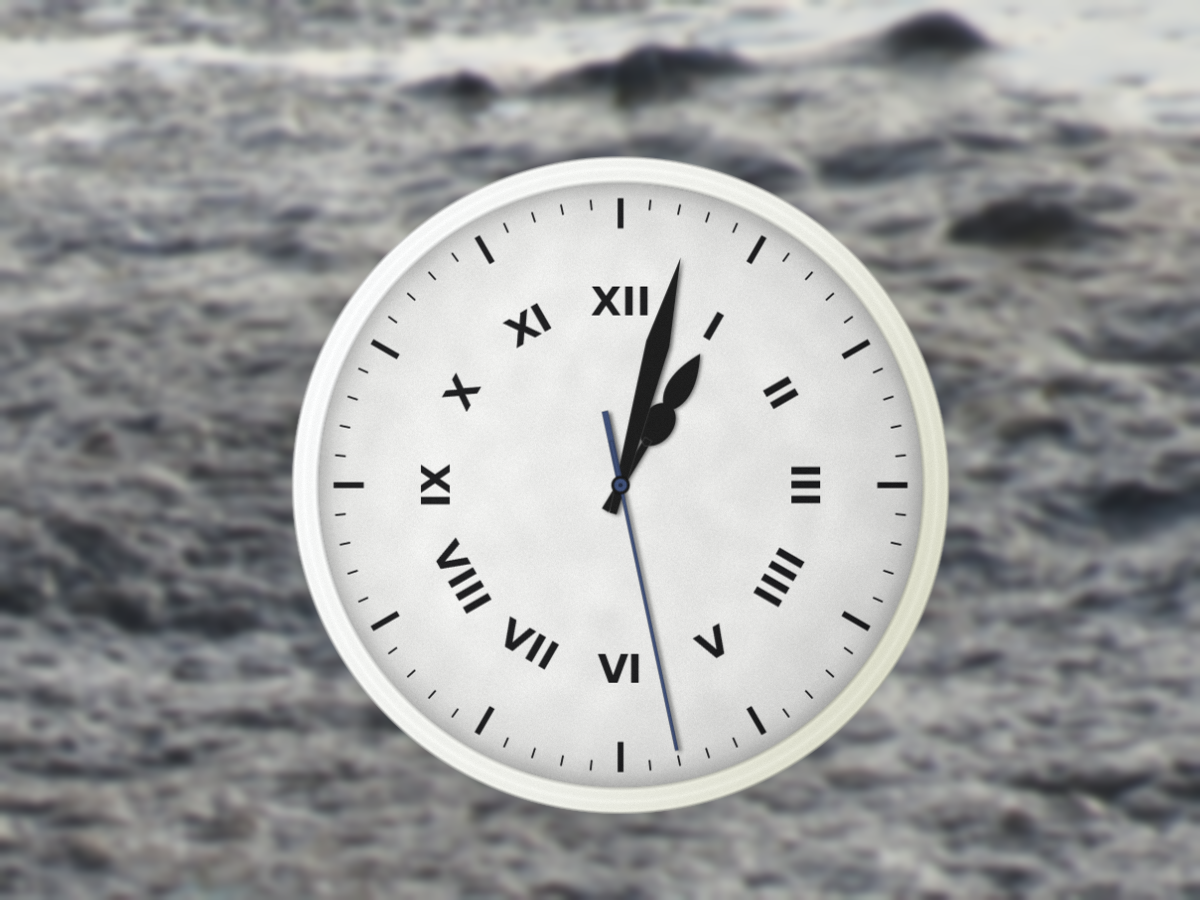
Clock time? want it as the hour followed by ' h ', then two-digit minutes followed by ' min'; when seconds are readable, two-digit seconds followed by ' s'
1 h 02 min 28 s
